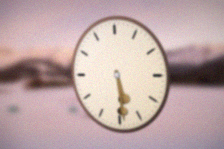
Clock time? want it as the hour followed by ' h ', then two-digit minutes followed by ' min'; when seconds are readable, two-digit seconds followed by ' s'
5 h 29 min
